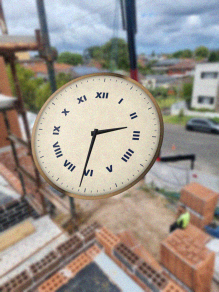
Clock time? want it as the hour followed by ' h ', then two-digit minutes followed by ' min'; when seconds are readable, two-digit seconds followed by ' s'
2 h 31 min
